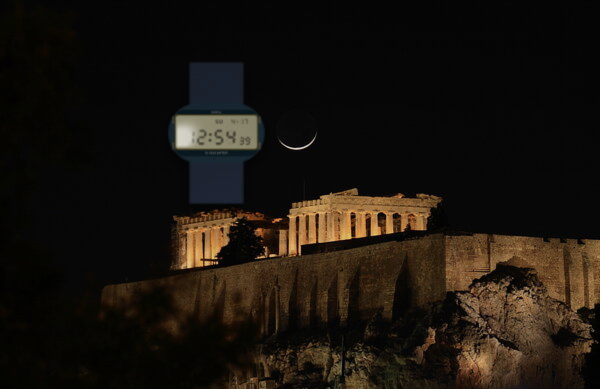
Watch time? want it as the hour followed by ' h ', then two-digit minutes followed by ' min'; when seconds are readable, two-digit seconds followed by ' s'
12 h 54 min
